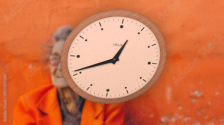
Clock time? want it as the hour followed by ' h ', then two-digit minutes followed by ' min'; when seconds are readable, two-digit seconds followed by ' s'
12 h 41 min
